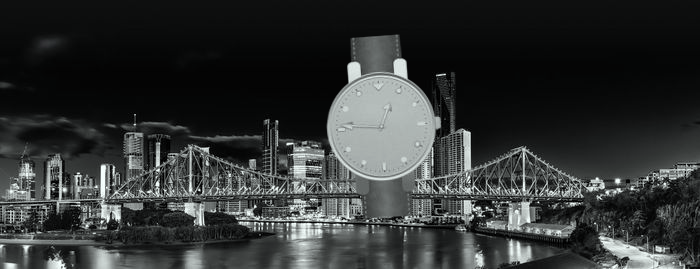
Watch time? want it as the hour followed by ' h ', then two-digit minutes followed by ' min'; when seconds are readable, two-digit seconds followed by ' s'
12 h 46 min
